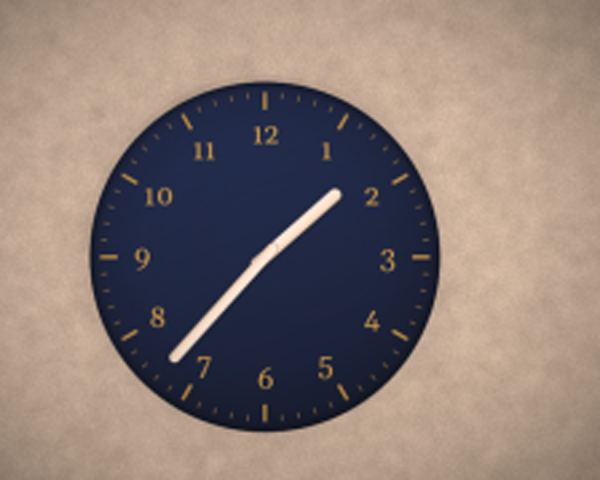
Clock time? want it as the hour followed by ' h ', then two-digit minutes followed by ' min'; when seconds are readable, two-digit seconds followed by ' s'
1 h 37 min
